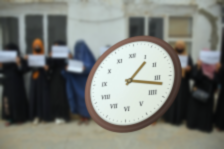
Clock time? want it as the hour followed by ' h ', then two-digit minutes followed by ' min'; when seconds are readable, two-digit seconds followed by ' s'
1 h 17 min
